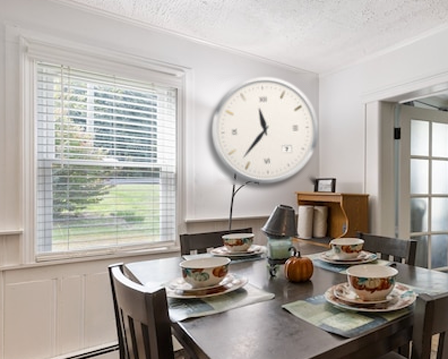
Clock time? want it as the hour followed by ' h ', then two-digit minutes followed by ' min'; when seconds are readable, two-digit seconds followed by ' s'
11 h 37 min
